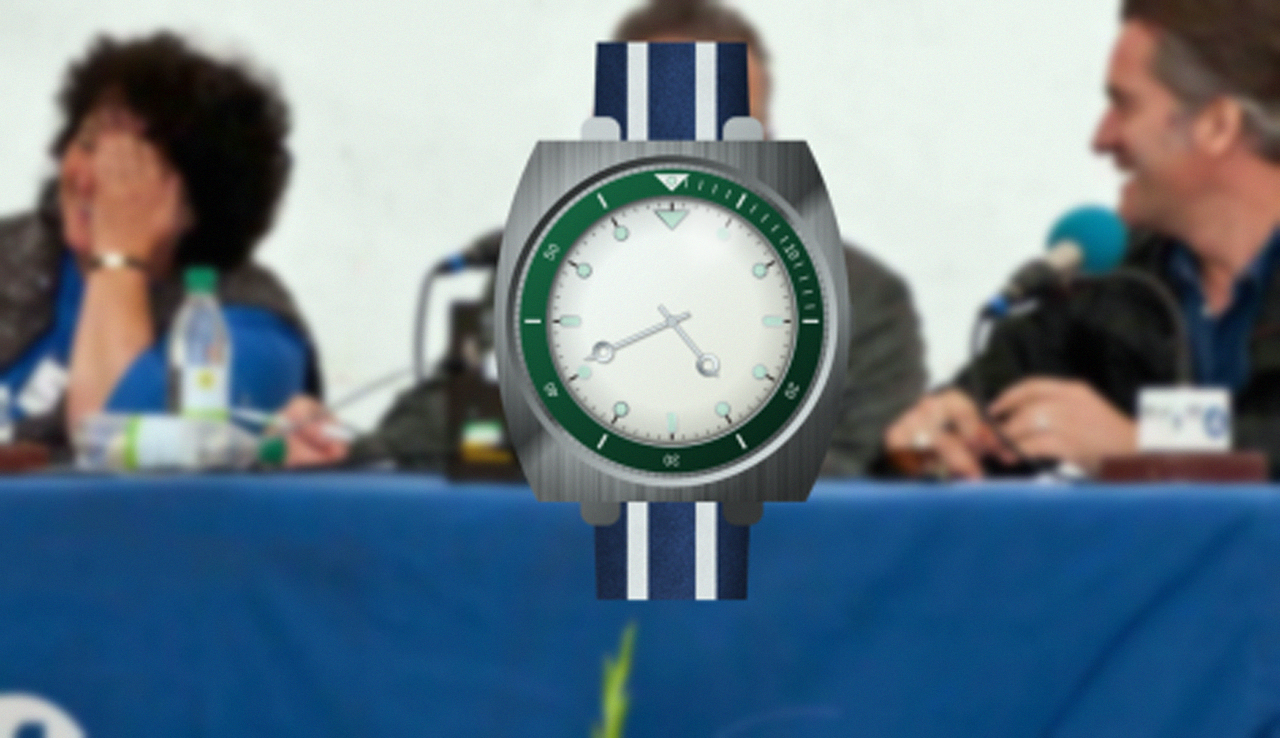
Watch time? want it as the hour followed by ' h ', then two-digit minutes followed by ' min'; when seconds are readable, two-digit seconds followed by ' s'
4 h 41 min
